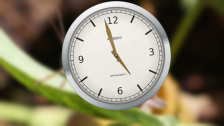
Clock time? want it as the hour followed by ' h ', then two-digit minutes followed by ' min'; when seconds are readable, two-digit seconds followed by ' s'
4 h 58 min
